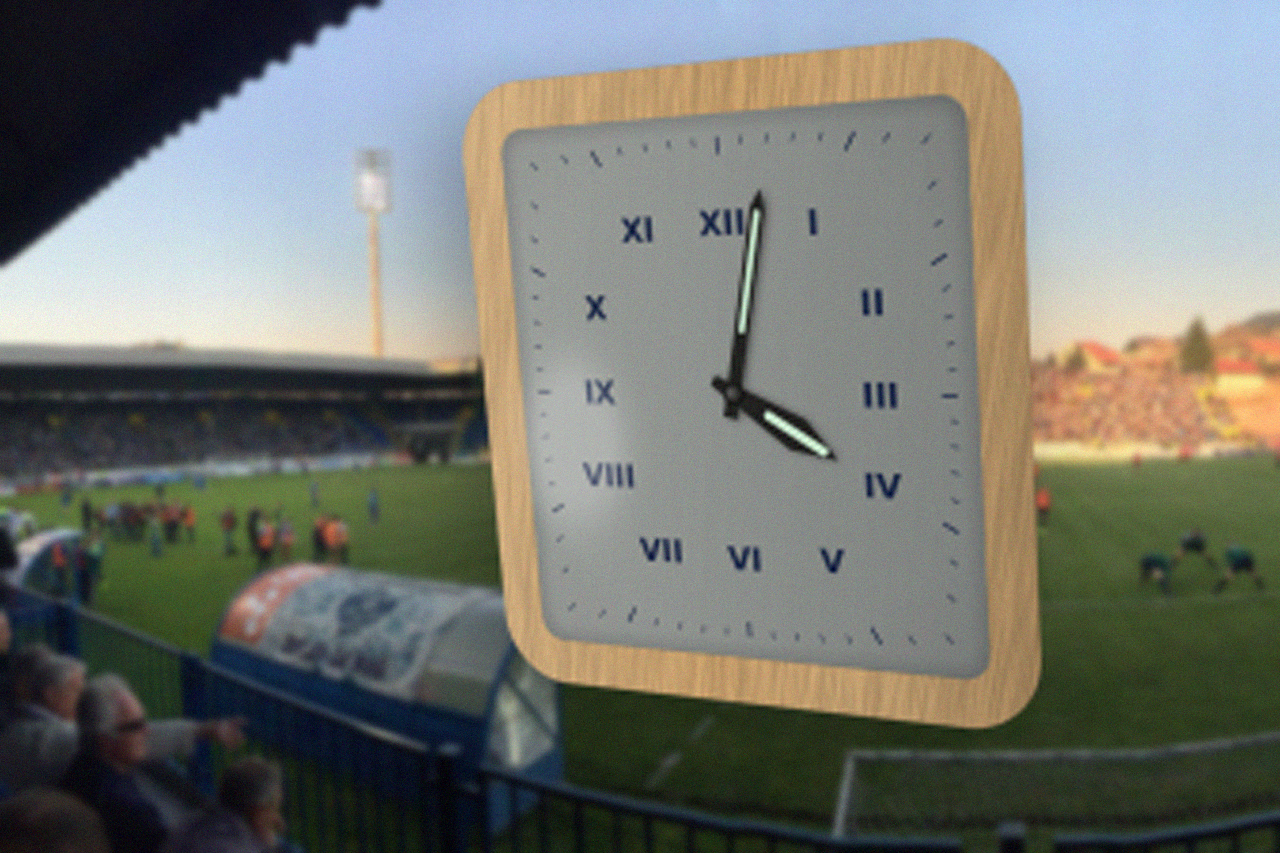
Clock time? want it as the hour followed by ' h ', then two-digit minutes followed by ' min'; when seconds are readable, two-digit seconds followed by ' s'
4 h 02 min
